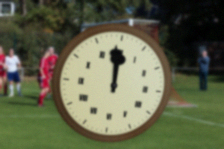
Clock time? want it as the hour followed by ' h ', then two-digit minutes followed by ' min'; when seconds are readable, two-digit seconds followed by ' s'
11 h 59 min
